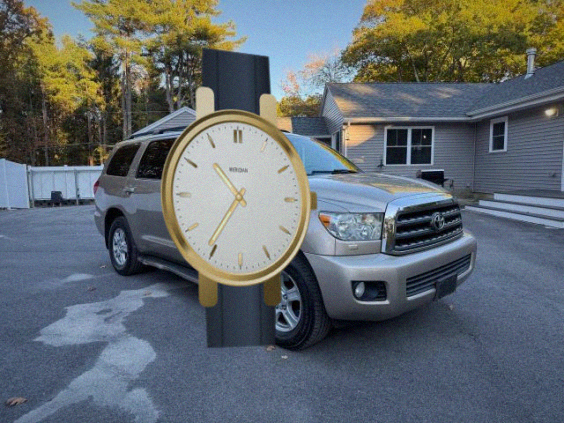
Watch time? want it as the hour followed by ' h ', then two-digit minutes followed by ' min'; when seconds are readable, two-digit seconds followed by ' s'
10 h 36 min
